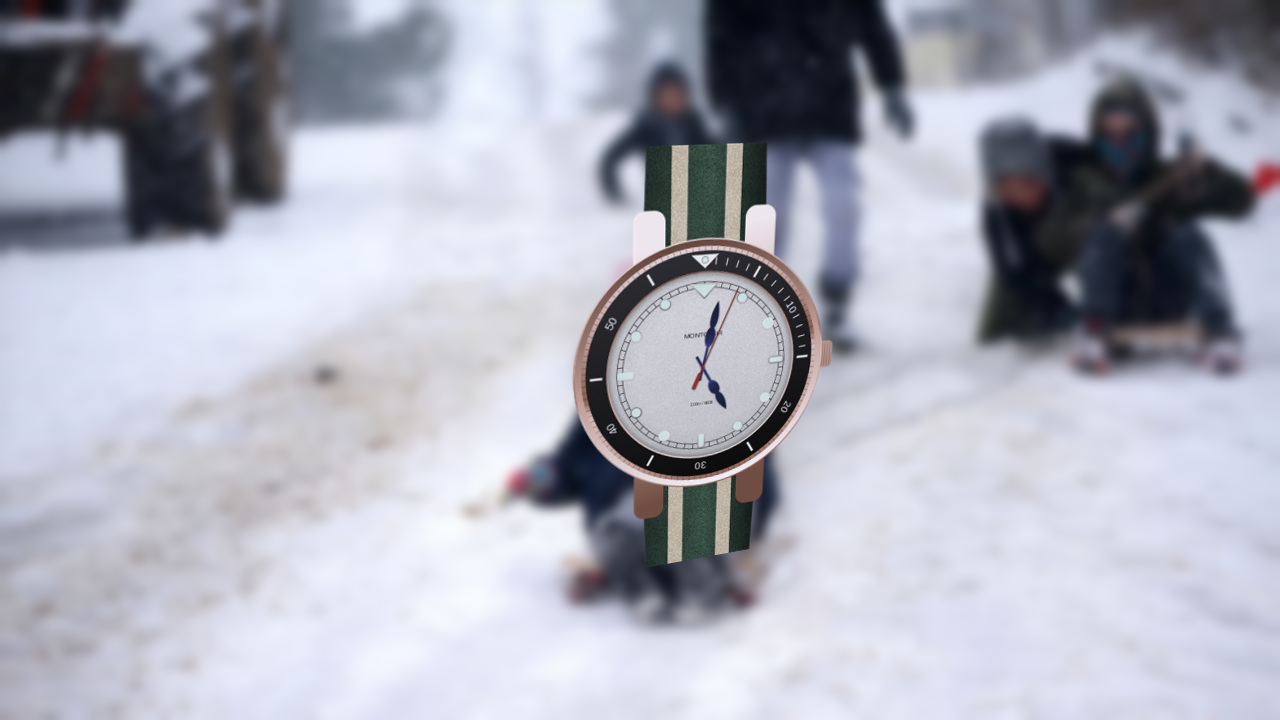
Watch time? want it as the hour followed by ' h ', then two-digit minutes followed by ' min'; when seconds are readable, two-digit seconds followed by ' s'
5 h 02 min 04 s
